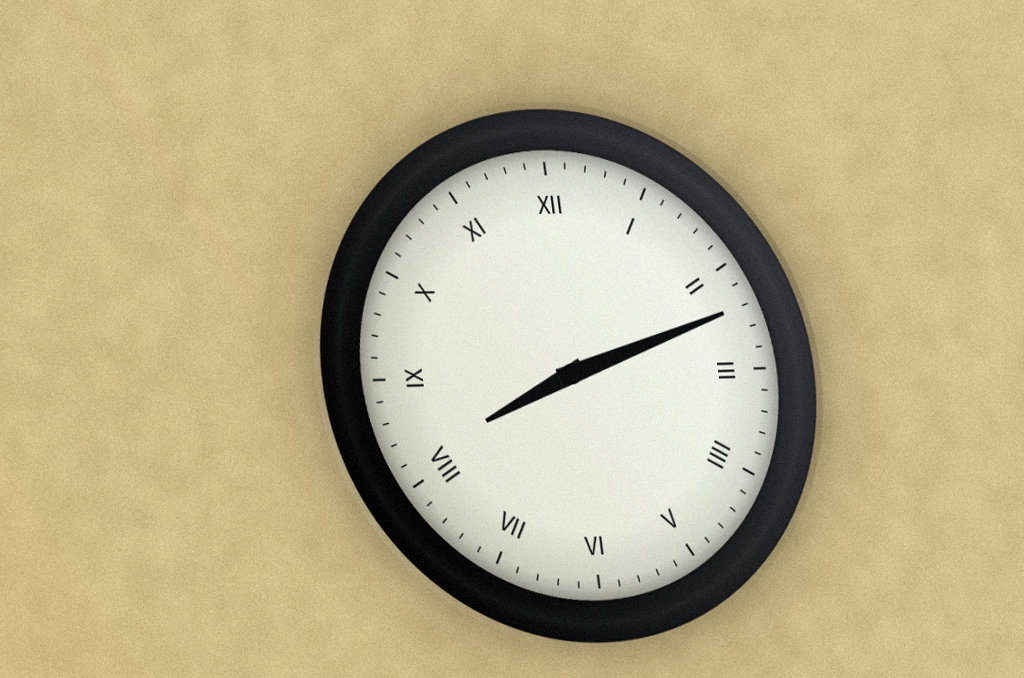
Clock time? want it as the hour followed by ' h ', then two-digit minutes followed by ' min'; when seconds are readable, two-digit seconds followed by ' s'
8 h 12 min
